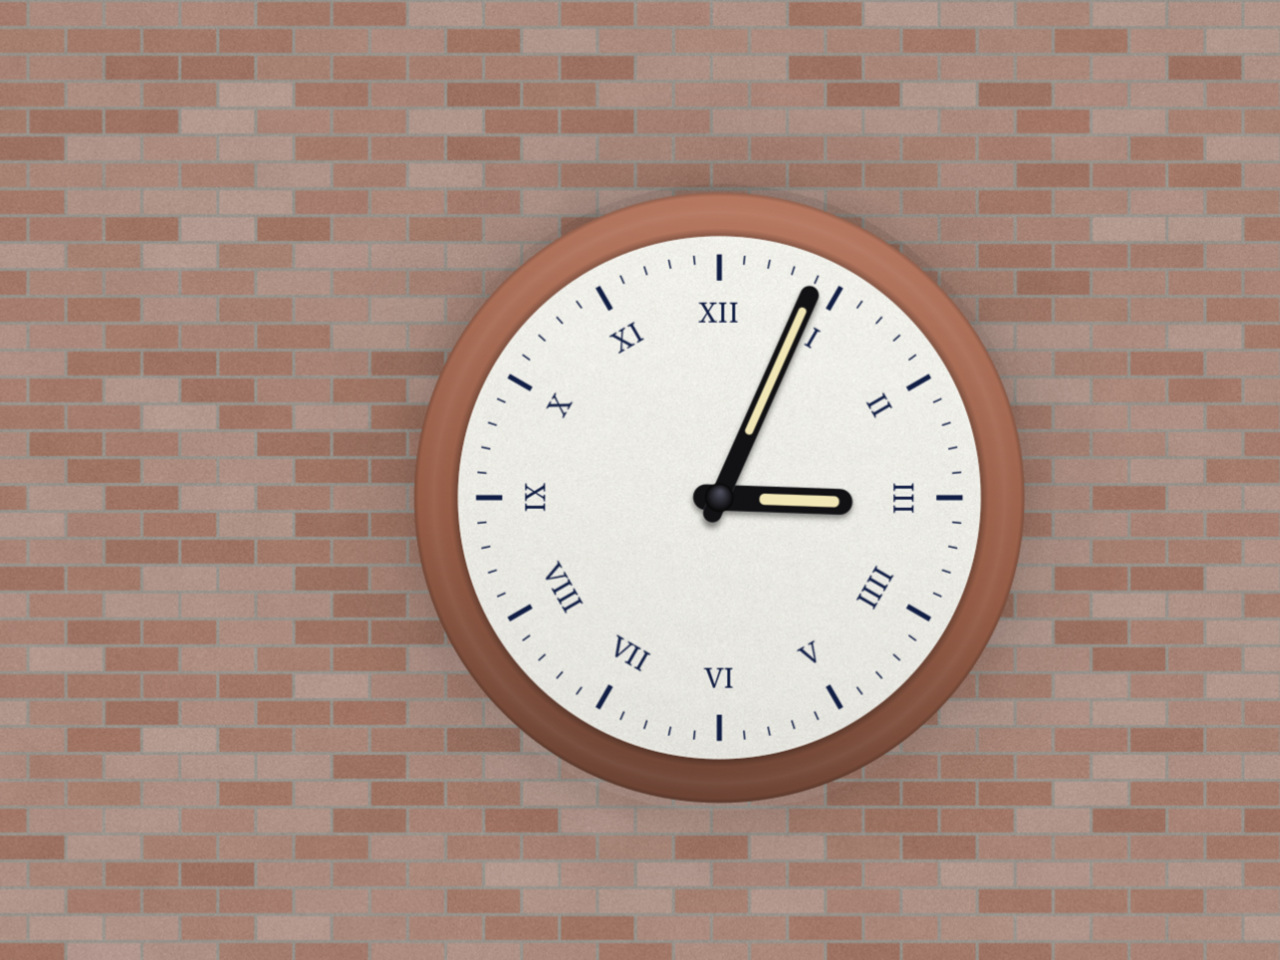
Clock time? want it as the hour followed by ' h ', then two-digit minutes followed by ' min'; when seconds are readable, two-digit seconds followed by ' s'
3 h 04 min
